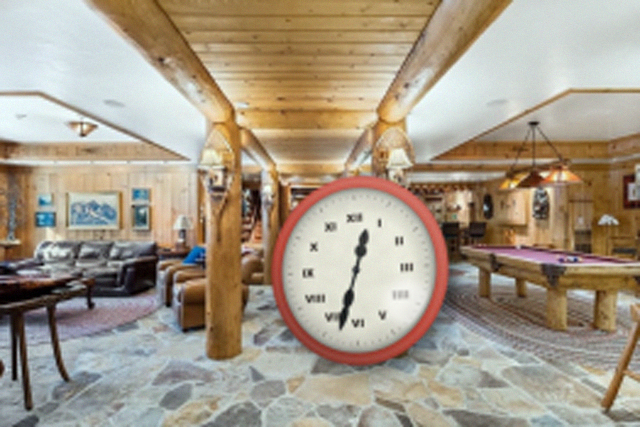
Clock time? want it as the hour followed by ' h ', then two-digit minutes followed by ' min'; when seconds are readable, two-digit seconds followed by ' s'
12 h 33 min
